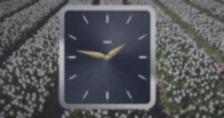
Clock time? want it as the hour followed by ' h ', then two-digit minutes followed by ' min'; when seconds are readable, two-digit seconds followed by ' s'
1 h 47 min
